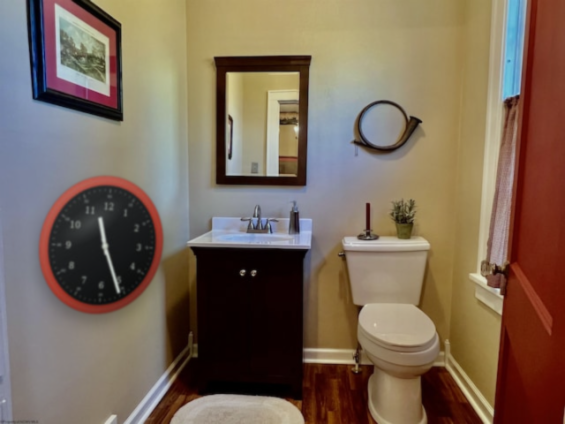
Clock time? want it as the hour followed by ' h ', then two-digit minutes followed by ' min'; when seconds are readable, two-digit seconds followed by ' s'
11 h 26 min
